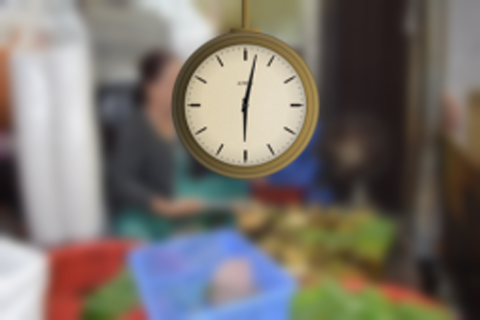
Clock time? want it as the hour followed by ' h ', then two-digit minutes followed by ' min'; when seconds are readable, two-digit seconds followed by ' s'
6 h 02 min
